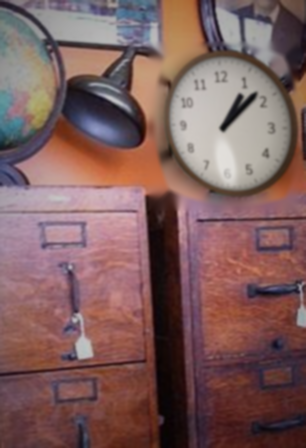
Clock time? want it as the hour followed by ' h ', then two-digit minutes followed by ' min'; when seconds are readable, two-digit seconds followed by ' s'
1 h 08 min
